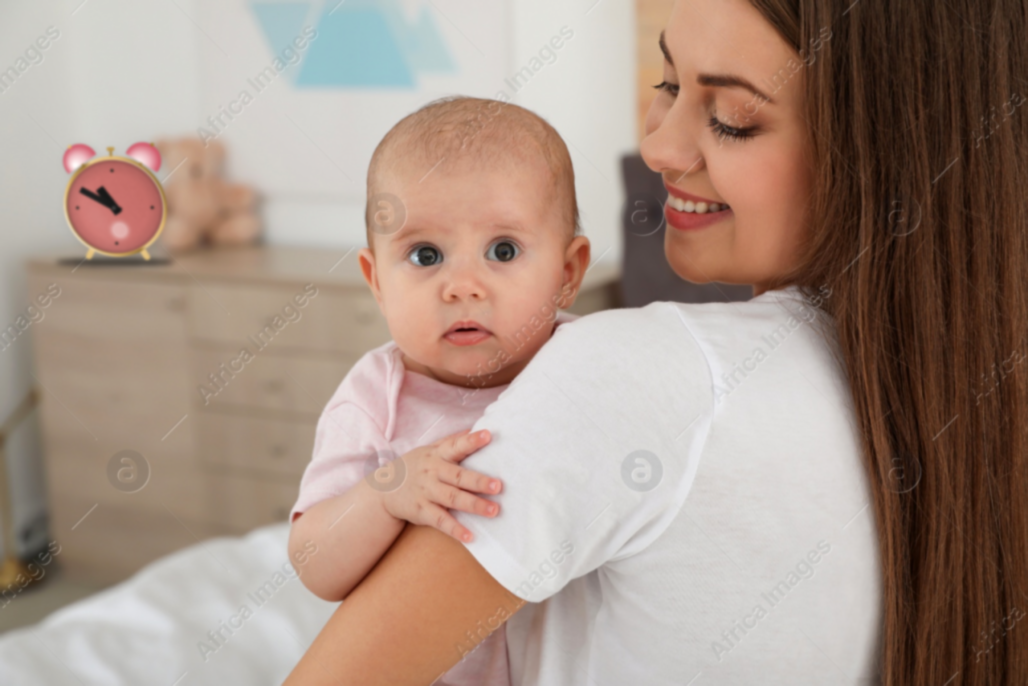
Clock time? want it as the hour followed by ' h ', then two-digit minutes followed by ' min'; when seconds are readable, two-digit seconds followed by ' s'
10 h 50 min
